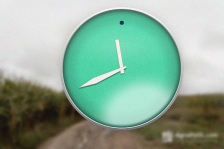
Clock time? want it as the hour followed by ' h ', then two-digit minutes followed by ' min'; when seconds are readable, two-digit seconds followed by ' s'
11 h 41 min
